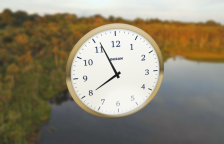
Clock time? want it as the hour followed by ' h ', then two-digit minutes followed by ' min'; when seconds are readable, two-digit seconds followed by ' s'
7 h 56 min
